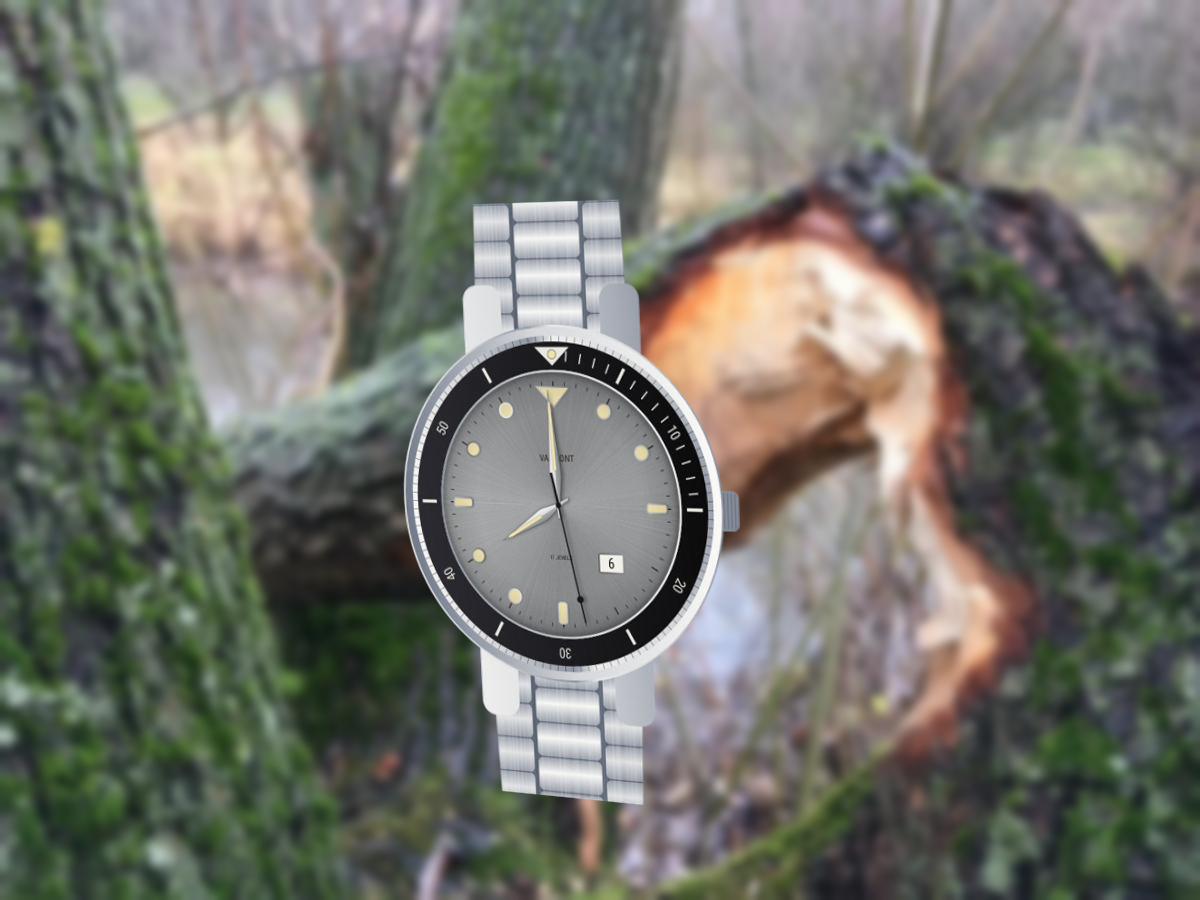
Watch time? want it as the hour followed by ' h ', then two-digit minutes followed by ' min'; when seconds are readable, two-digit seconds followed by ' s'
7 h 59 min 28 s
